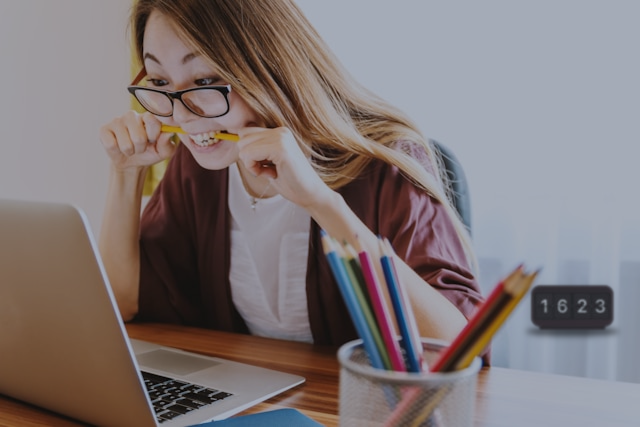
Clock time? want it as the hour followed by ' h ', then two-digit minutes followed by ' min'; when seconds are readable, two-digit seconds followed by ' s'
16 h 23 min
